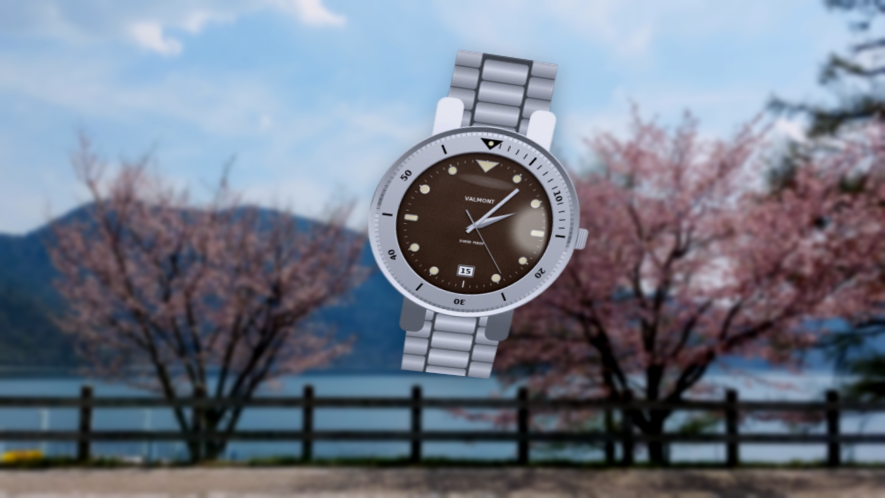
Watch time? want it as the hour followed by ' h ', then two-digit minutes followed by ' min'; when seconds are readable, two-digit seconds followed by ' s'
2 h 06 min 24 s
